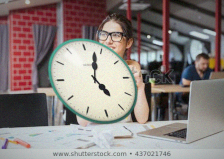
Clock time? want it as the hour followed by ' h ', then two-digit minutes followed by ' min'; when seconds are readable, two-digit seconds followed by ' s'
5 h 03 min
